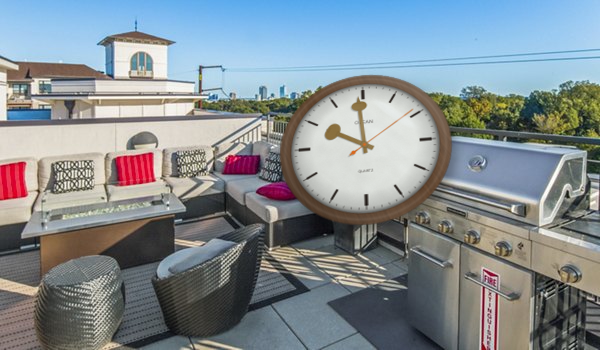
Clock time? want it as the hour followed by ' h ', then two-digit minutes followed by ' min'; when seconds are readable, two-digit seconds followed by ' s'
9 h 59 min 09 s
